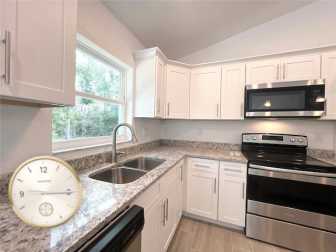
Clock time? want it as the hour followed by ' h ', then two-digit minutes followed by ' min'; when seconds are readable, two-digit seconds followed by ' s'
9 h 15 min
